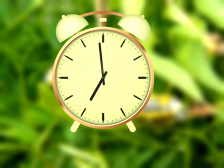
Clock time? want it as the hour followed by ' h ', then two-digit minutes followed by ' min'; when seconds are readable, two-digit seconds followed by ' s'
6 h 59 min
